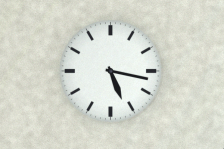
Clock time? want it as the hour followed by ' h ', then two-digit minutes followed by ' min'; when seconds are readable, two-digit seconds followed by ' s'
5 h 17 min
